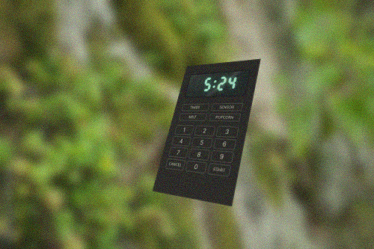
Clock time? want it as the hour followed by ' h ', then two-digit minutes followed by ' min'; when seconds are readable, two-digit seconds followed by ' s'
5 h 24 min
